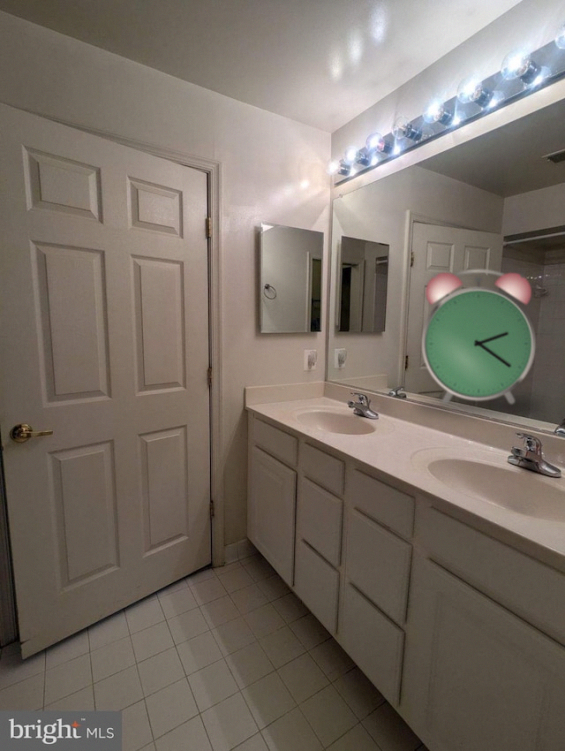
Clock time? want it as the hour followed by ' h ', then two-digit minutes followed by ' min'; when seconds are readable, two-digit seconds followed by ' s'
2 h 21 min
